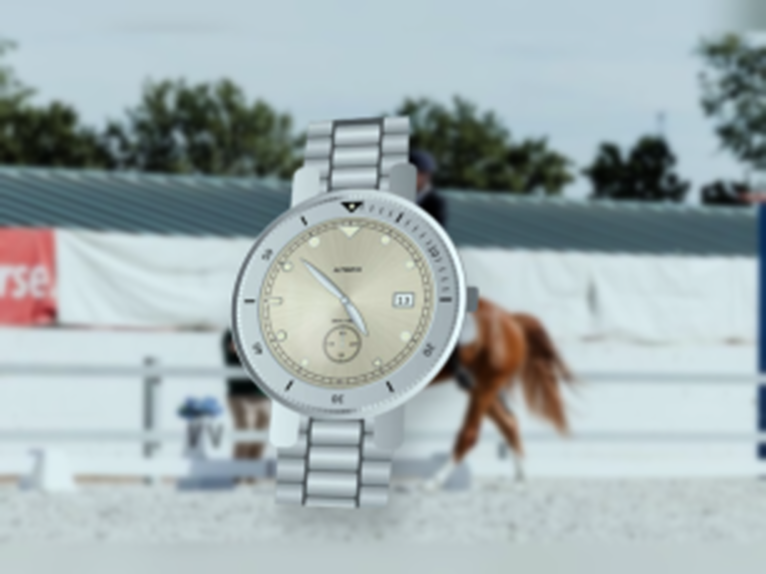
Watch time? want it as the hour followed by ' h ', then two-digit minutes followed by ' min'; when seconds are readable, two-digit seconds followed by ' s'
4 h 52 min
